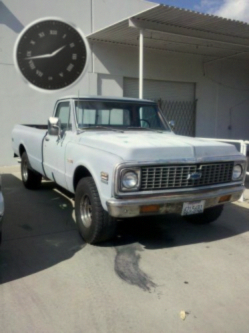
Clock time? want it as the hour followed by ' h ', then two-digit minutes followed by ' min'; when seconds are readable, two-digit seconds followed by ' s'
1 h 43 min
